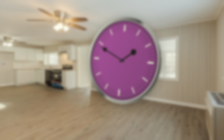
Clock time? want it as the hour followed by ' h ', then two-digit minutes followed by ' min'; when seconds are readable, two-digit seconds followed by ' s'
1 h 49 min
